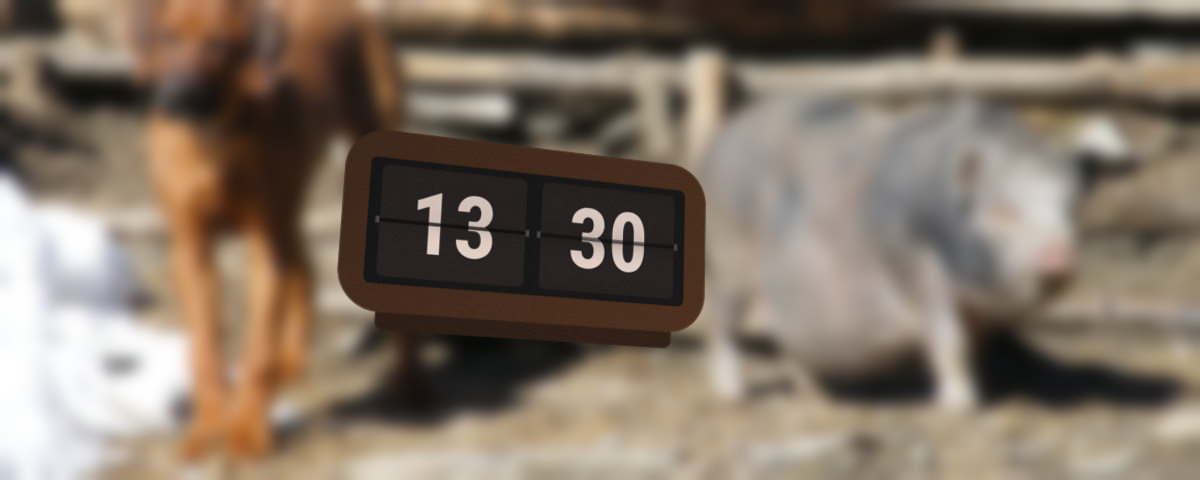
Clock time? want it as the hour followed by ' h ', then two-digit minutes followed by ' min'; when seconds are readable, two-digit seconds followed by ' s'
13 h 30 min
